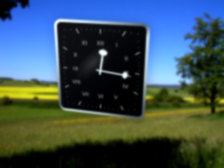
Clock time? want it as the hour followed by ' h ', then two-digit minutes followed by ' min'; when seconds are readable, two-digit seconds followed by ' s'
12 h 16 min
